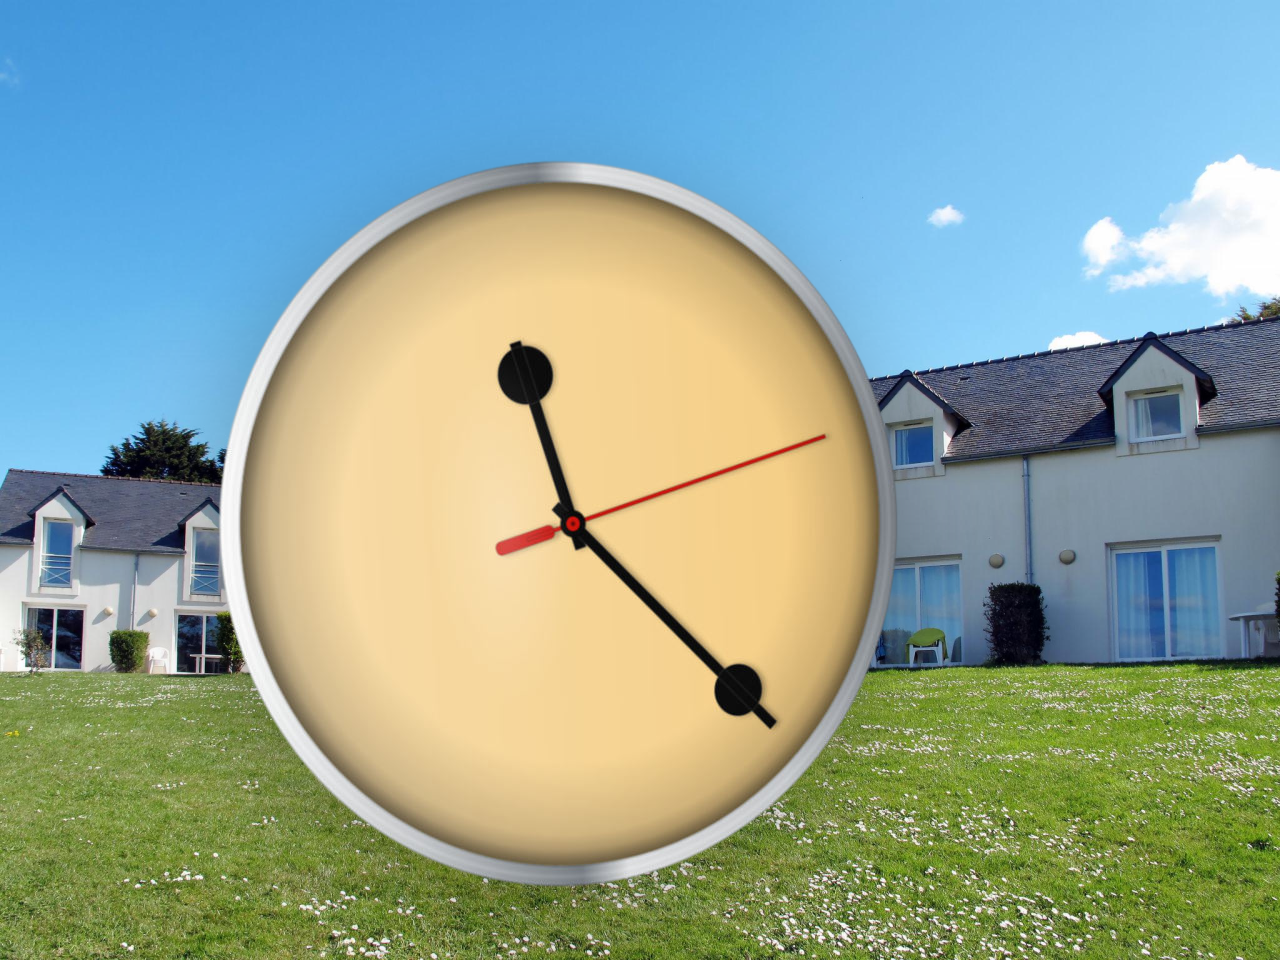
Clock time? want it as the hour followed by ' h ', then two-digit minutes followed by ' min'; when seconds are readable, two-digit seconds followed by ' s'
11 h 22 min 12 s
